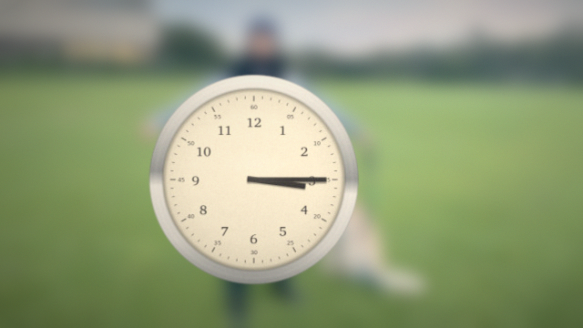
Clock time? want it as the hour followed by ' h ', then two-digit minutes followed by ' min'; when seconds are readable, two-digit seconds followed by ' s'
3 h 15 min
